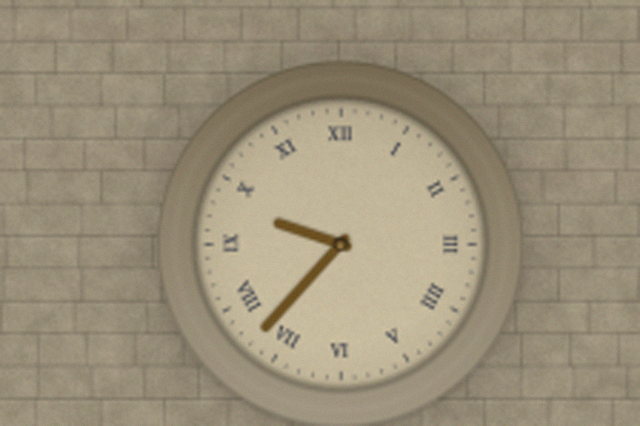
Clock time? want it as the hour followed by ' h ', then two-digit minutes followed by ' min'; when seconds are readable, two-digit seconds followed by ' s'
9 h 37 min
